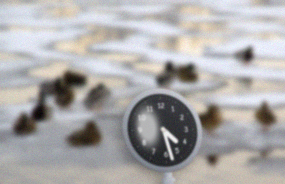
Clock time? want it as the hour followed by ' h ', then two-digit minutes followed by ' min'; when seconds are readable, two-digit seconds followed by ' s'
4 h 28 min
